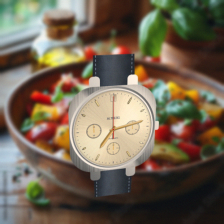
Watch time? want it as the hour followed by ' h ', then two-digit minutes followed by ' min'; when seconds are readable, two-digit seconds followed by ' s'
7 h 13 min
